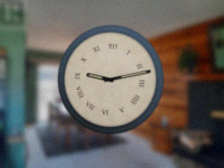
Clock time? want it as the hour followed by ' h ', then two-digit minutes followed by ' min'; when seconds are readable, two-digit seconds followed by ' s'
9 h 12 min
